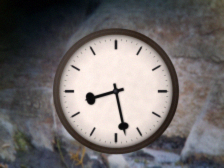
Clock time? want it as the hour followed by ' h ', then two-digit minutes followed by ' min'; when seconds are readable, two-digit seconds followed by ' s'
8 h 28 min
